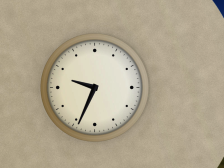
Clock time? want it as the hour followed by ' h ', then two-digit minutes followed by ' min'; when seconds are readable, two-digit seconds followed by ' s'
9 h 34 min
